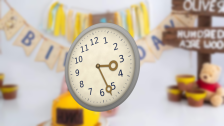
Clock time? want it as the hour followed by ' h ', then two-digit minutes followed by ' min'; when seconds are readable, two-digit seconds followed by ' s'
3 h 27 min
